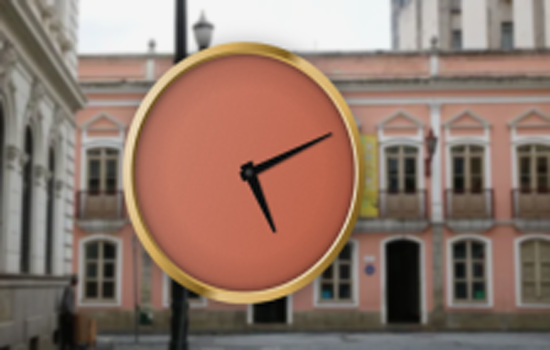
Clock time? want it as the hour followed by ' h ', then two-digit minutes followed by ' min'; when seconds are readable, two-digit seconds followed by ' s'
5 h 11 min
